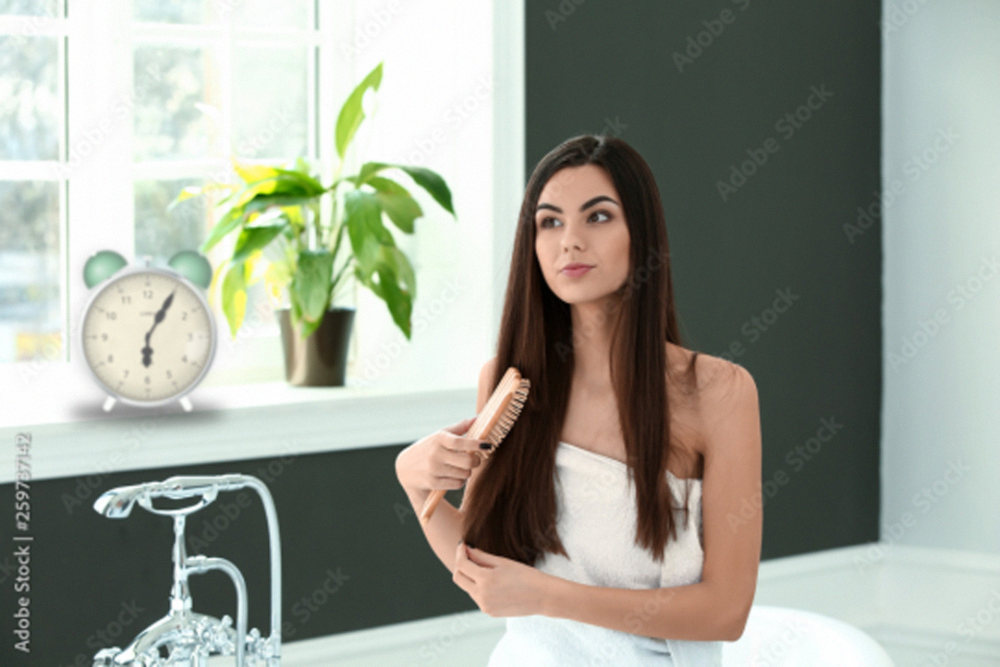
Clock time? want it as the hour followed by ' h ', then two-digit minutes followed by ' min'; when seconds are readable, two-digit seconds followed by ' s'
6 h 05 min
